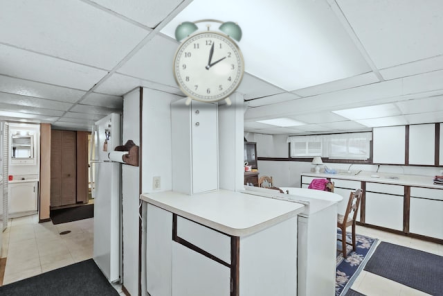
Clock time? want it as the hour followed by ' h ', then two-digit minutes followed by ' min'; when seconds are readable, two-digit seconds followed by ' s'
2 h 02 min
